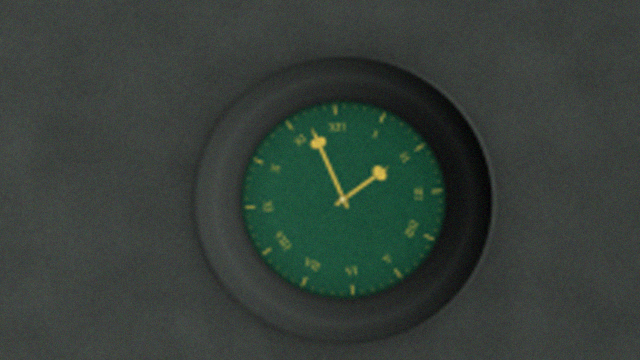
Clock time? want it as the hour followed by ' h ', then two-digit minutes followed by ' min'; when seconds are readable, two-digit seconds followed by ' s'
1 h 57 min
